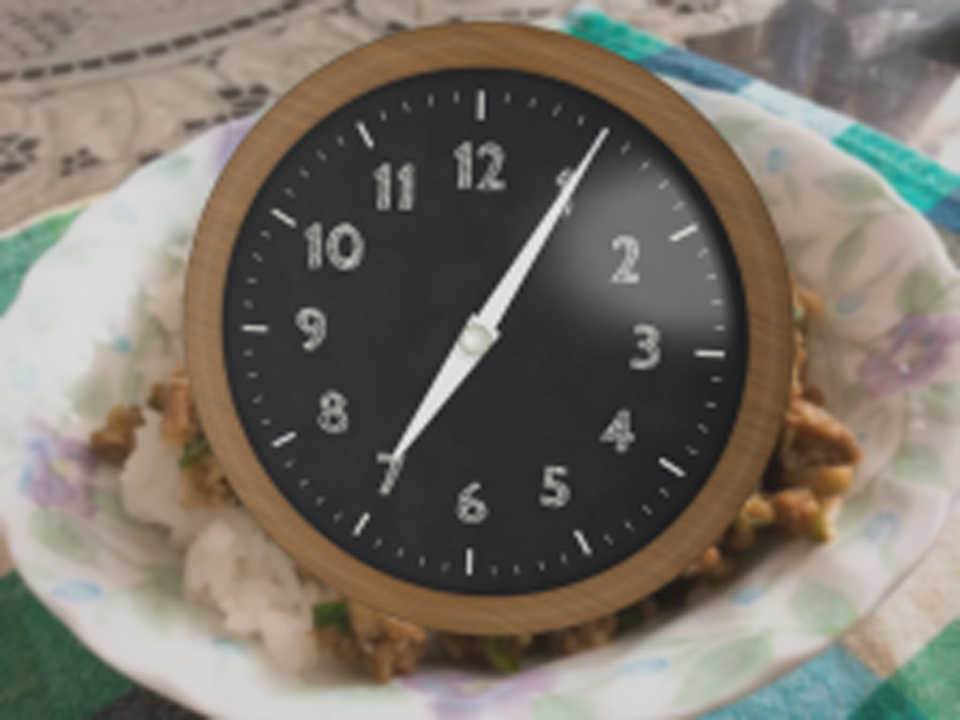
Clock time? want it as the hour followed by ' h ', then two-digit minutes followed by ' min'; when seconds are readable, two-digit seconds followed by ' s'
7 h 05 min
